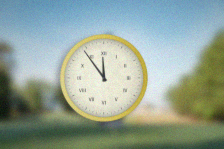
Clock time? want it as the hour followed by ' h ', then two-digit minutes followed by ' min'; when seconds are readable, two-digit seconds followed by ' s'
11 h 54 min
